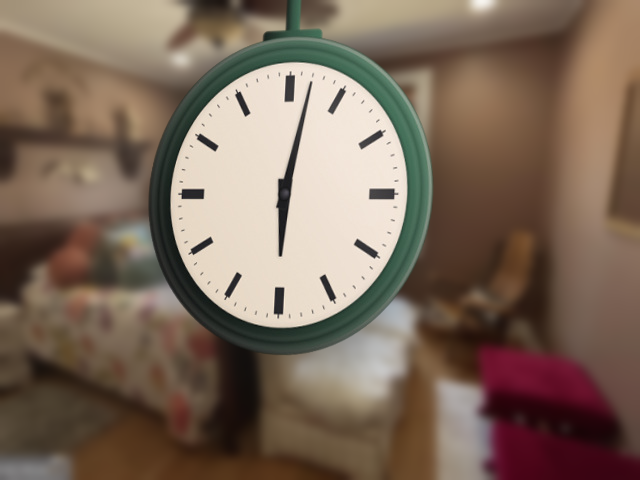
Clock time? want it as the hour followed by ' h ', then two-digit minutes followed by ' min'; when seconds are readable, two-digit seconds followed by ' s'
6 h 02 min
